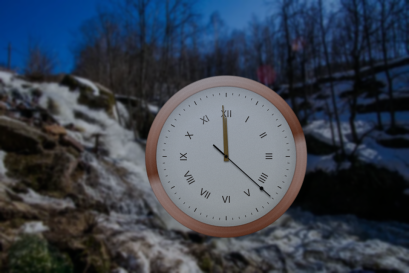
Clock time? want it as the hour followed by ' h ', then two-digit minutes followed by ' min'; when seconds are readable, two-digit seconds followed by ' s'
11 h 59 min 22 s
